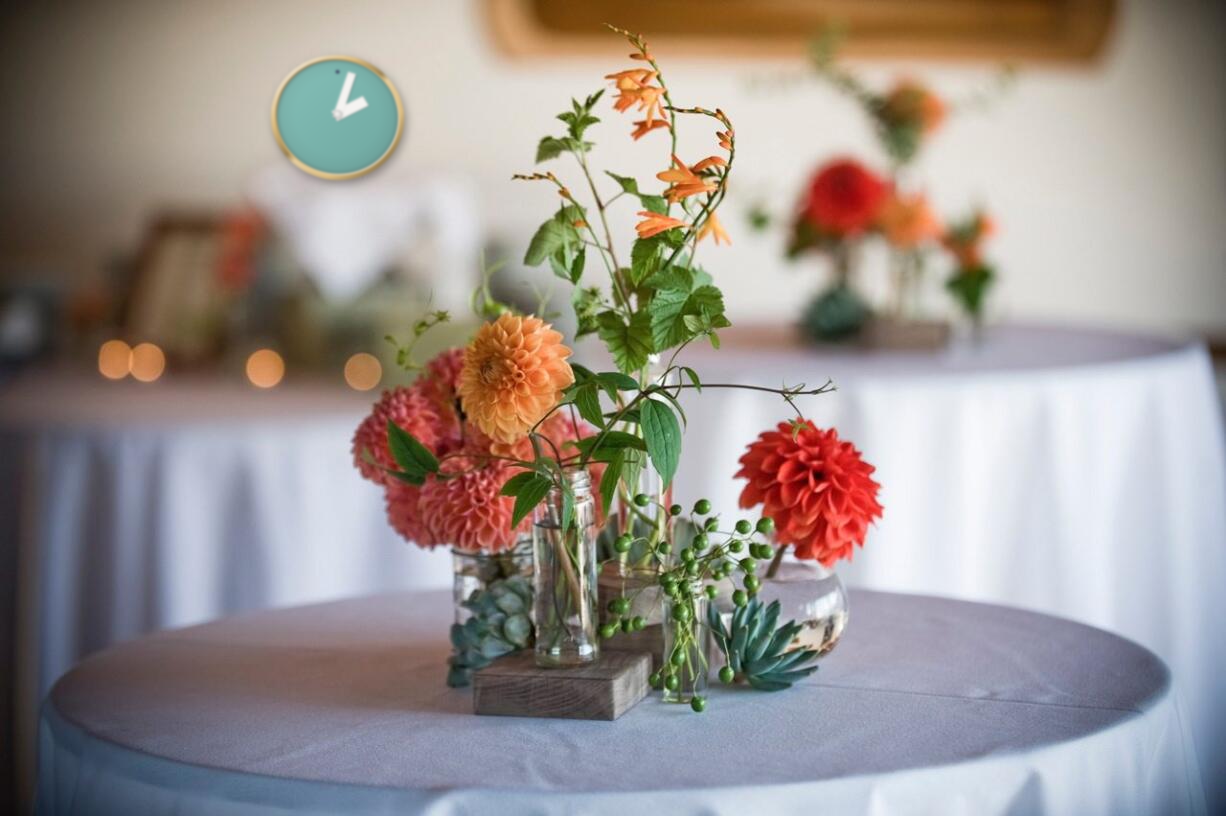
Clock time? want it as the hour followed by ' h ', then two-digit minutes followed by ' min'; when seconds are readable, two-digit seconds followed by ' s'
2 h 03 min
